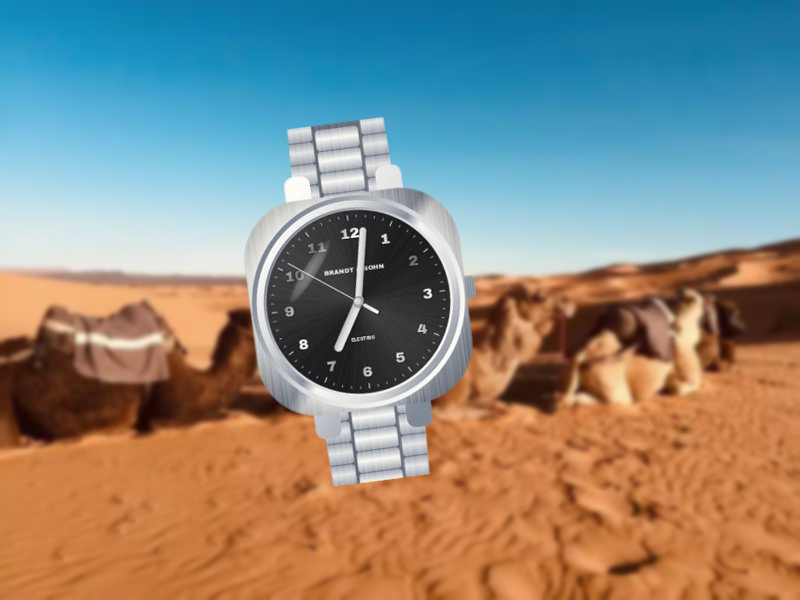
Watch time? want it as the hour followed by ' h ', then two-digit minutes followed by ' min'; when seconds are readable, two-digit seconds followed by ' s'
7 h 01 min 51 s
